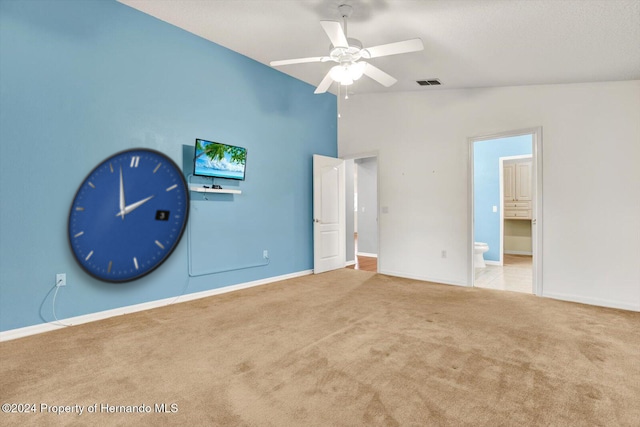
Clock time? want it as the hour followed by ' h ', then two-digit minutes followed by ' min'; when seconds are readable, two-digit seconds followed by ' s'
1 h 57 min
